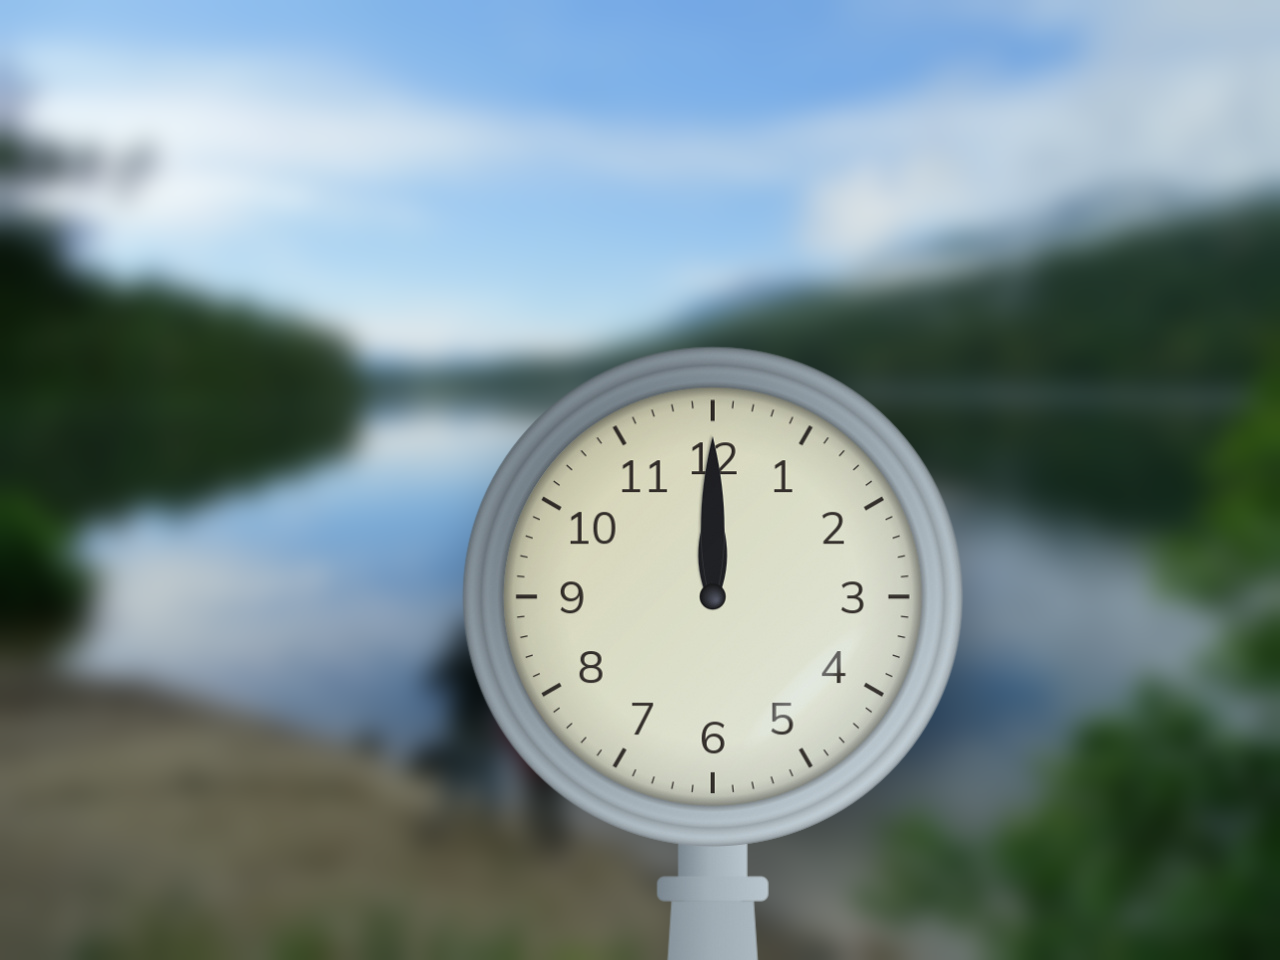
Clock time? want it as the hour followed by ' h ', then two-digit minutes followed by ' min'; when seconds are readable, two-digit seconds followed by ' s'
12 h 00 min
